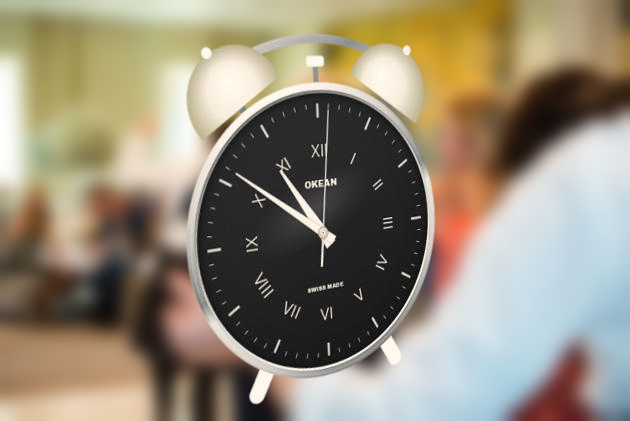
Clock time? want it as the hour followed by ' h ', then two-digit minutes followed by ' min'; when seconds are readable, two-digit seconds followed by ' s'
10 h 51 min 01 s
